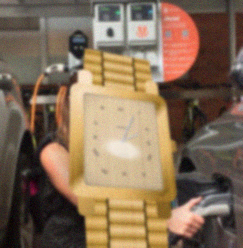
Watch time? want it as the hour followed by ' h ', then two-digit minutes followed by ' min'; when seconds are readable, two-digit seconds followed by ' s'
2 h 04 min
